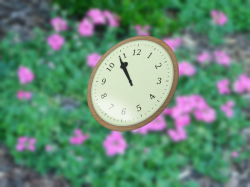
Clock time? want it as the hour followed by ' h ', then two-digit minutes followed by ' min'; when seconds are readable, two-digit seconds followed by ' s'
10 h 54 min
